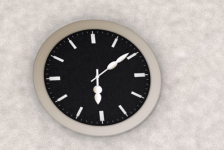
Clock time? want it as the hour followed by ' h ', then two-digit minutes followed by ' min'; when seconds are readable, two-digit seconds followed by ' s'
6 h 09 min
